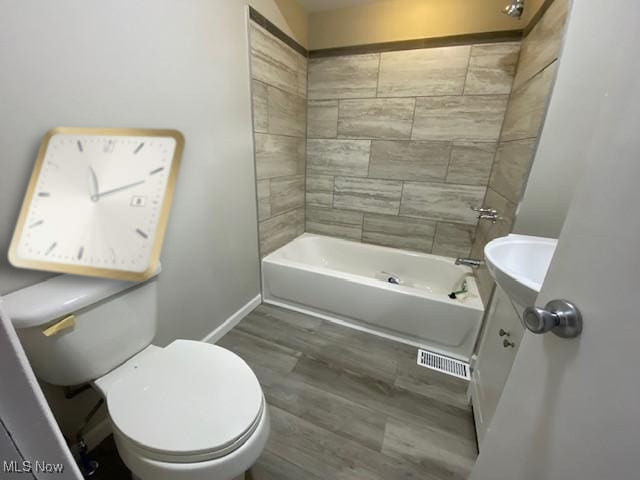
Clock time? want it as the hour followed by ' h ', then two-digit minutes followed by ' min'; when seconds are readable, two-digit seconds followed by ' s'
11 h 11 min
